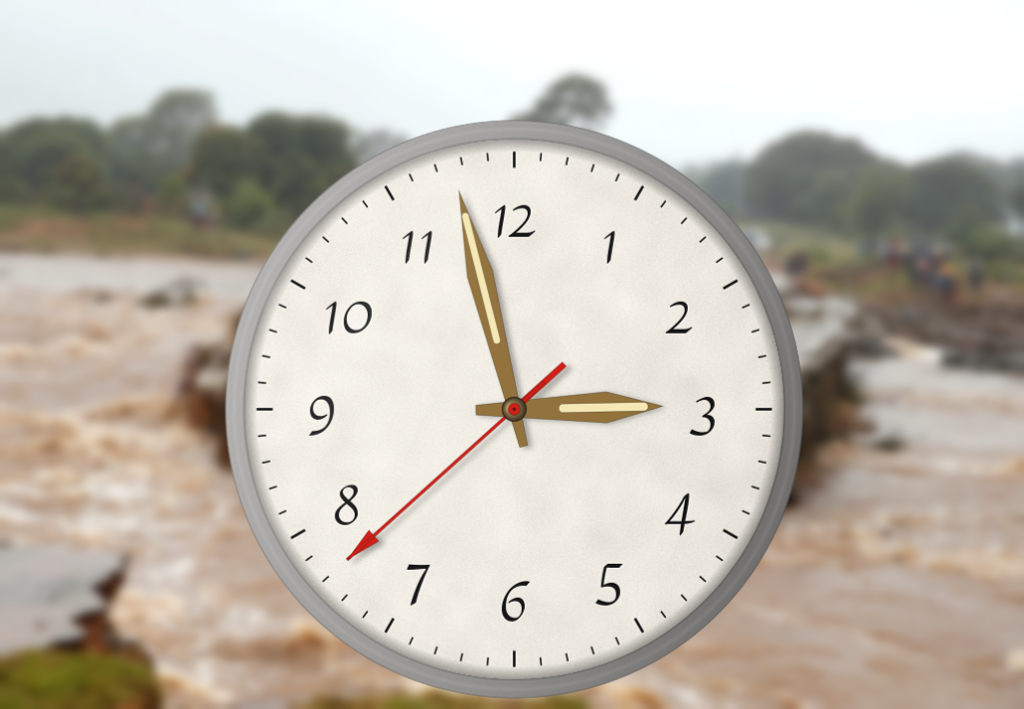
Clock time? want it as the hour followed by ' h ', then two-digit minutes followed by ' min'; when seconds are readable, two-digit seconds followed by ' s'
2 h 57 min 38 s
